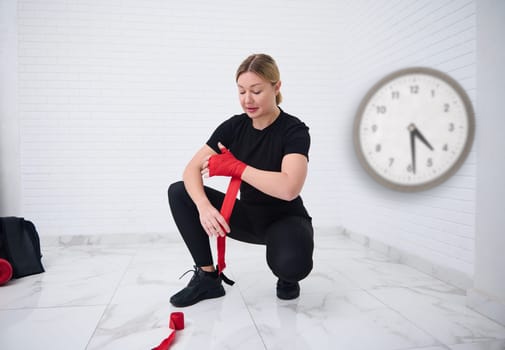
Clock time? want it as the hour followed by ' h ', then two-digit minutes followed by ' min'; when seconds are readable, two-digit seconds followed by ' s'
4 h 29 min
